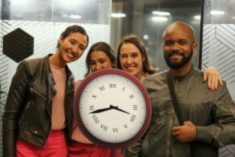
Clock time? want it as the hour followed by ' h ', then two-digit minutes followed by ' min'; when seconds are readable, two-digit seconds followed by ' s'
3 h 43 min
